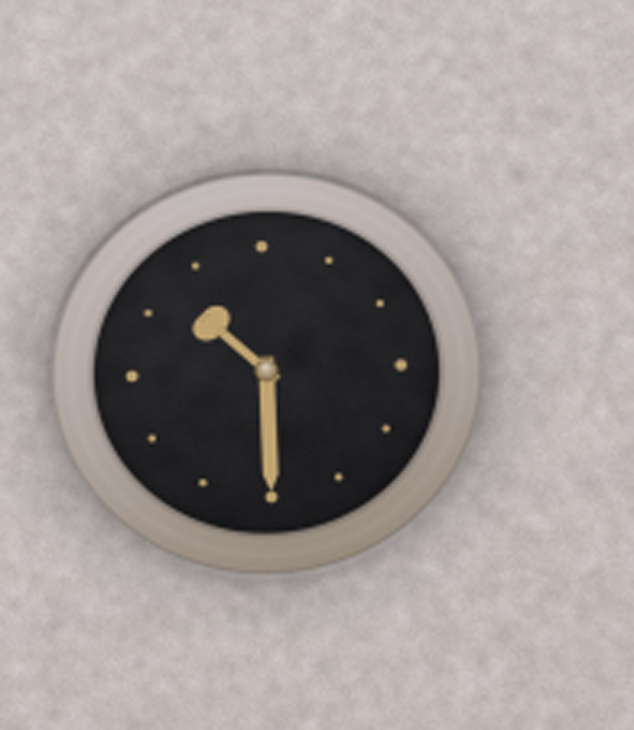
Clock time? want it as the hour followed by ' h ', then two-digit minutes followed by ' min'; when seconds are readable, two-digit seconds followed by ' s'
10 h 30 min
